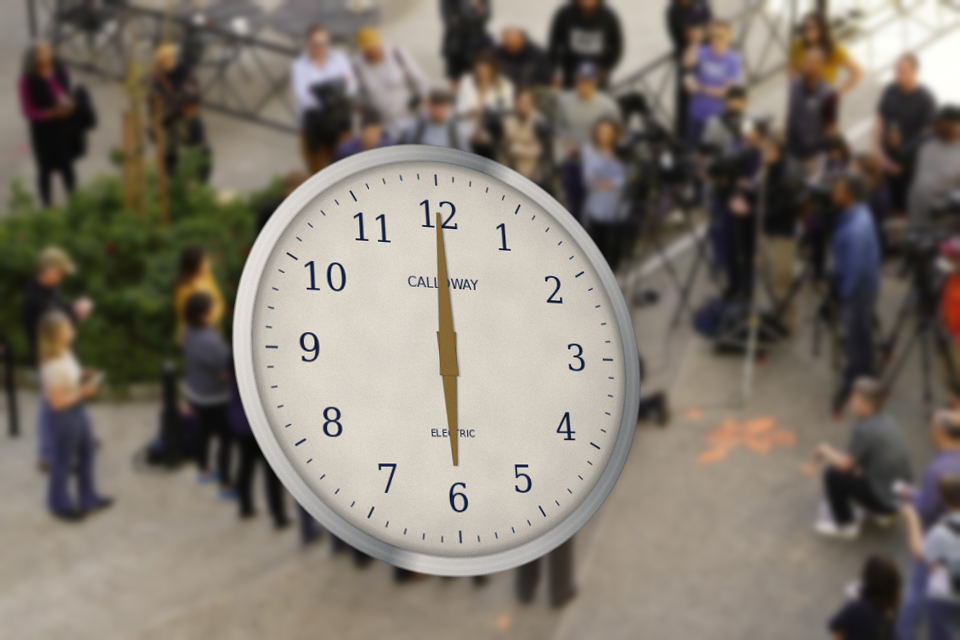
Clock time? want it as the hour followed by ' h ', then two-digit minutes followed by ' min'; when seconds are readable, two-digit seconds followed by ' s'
6 h 00 min
